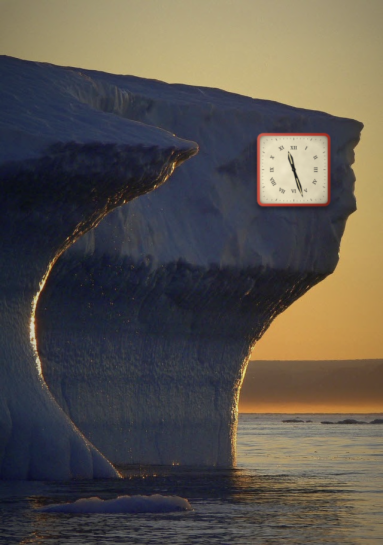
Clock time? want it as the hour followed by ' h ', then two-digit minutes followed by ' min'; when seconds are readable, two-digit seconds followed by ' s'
11 h 27 min
